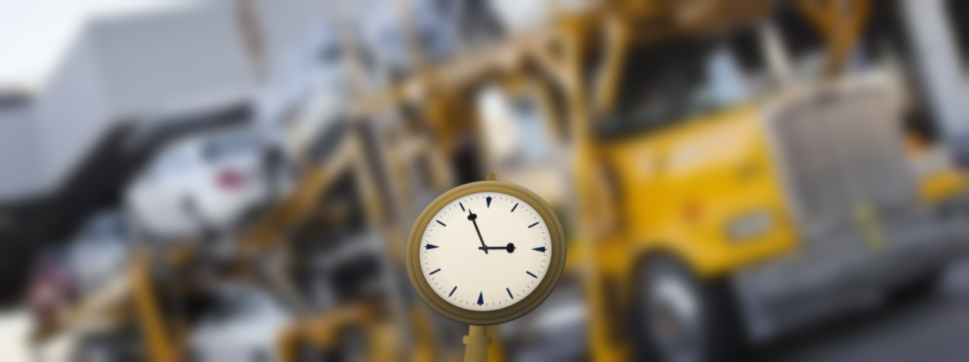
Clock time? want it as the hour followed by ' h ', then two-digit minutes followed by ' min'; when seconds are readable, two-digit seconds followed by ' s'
2 h 56 min
